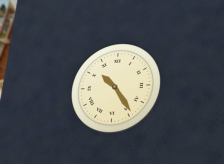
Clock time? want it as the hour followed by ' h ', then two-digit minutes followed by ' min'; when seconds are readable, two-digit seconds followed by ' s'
10 h 24 min
